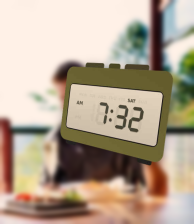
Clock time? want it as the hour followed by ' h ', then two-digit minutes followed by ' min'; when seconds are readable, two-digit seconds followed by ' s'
7 h 32 min
